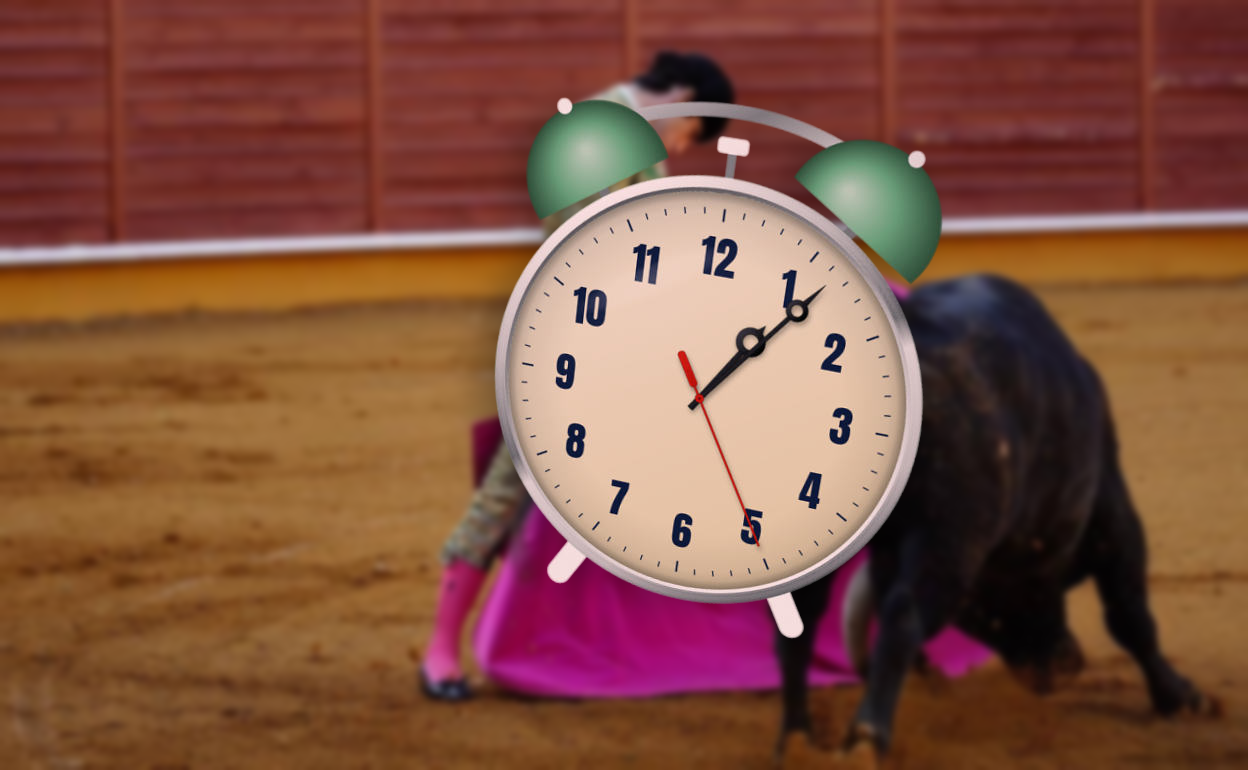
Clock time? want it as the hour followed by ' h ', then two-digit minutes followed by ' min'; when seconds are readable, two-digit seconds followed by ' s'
1 h 06 min 25 s
